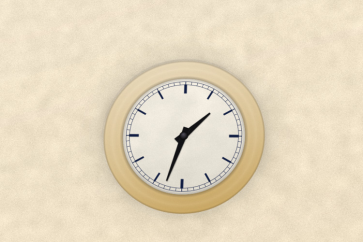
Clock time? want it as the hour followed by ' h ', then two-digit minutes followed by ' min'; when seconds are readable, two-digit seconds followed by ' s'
1 h 33 min
